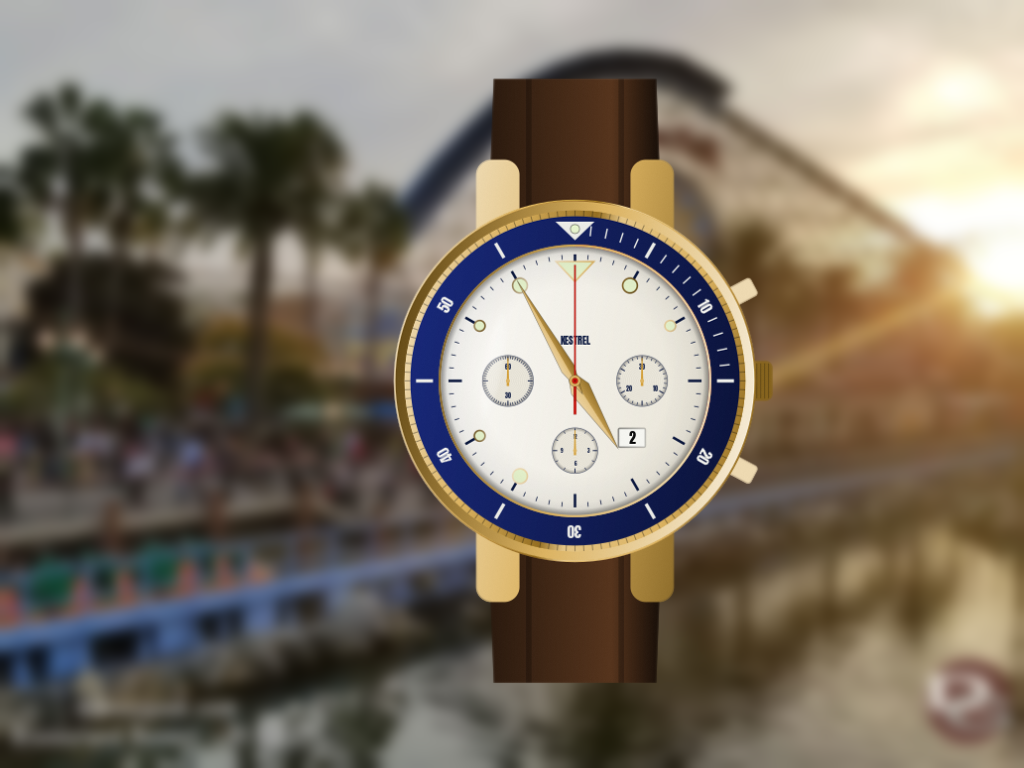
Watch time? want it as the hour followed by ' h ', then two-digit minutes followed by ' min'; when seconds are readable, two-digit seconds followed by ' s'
4 h 55 min
